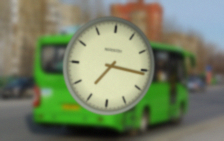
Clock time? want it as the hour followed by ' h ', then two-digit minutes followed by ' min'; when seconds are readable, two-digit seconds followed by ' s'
7 h 16 min
